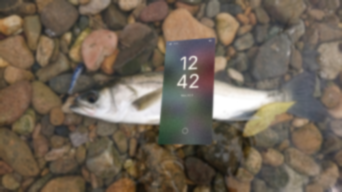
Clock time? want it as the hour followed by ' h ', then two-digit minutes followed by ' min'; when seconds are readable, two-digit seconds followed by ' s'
12 h 42 min
